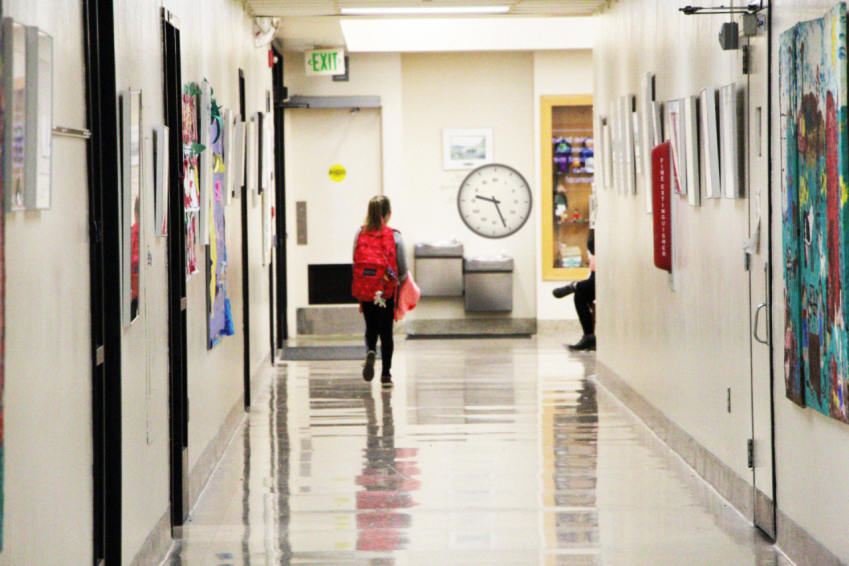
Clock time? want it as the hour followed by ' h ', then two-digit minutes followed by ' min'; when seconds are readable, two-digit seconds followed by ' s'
9 h 26 min
